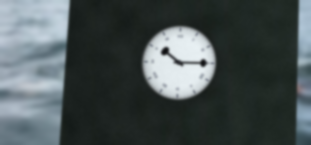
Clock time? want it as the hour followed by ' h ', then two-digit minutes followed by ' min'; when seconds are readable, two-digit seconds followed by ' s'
10 h 15 min
